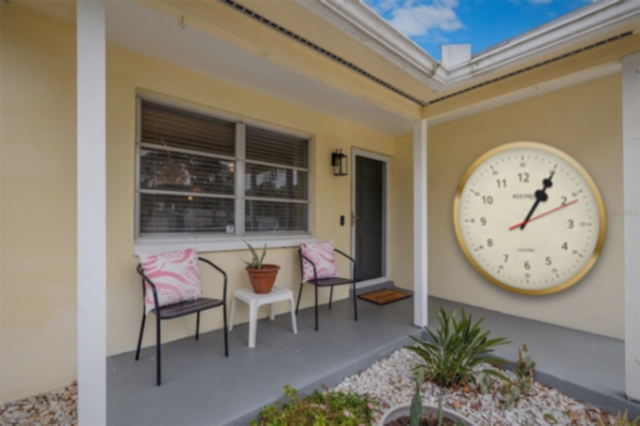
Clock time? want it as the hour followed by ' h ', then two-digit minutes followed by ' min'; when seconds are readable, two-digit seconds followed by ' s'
1 h 05 min 11 s
